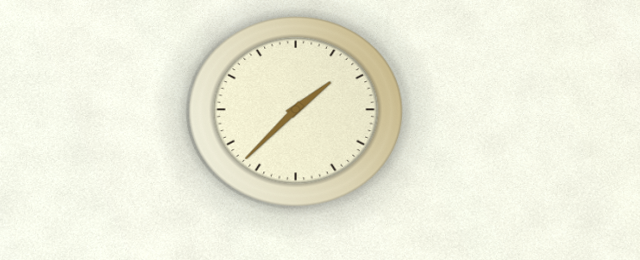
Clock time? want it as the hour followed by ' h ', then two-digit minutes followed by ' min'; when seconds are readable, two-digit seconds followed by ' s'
1 h 37 min
